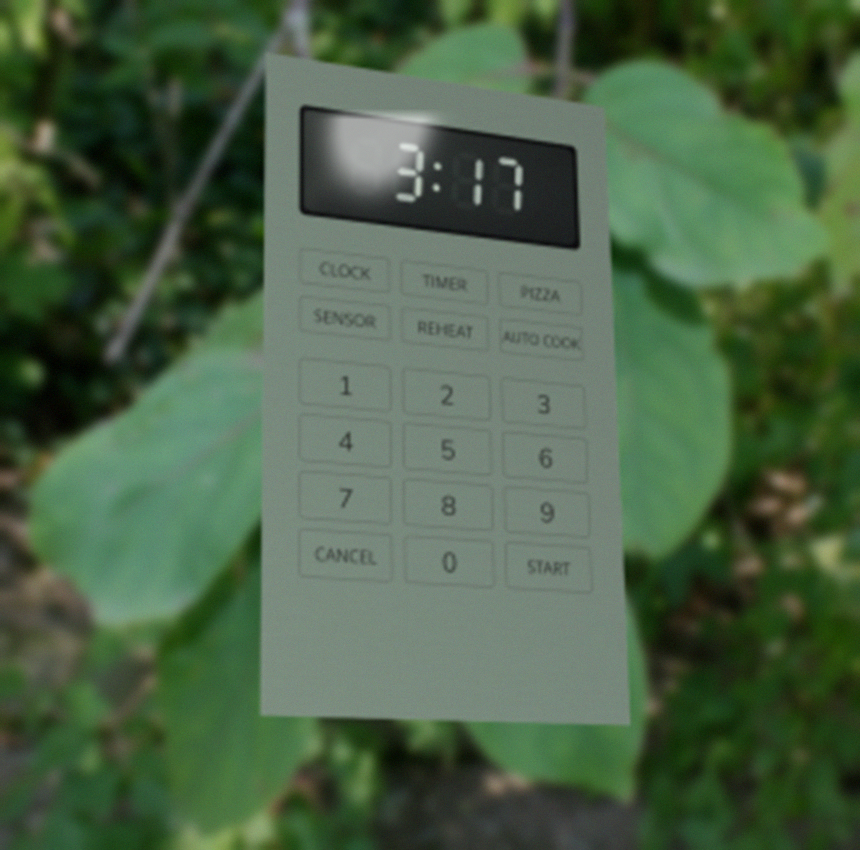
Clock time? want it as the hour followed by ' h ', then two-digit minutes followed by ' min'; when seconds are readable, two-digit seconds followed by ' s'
3 h 17 min
